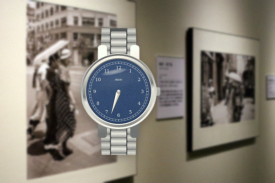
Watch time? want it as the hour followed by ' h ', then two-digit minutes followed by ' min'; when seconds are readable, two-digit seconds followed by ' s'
6 h 33 min
